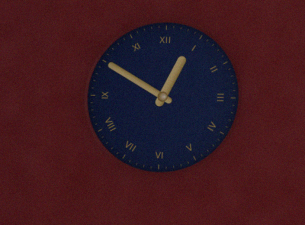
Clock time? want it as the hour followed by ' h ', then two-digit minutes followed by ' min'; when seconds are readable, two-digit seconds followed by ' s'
12 h 50 min
